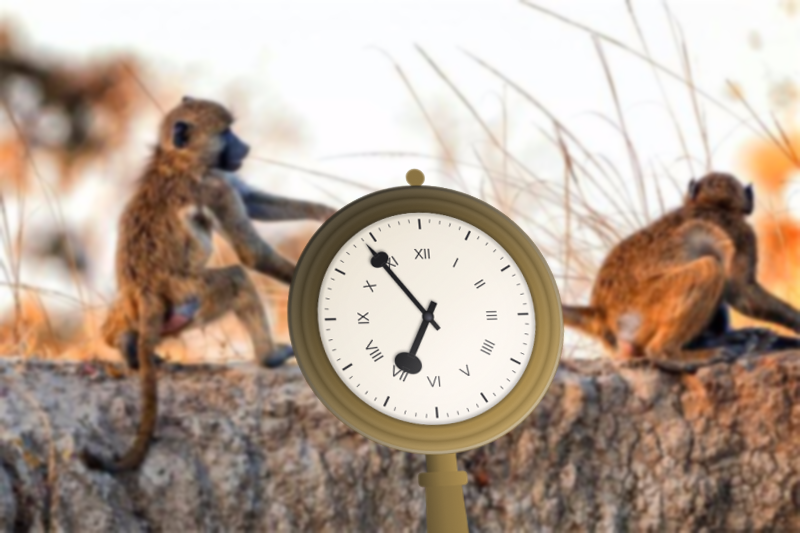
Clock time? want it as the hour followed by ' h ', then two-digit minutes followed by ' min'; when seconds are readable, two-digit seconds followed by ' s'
6 h 54 min
